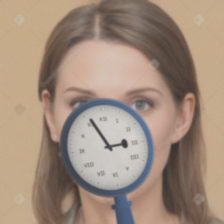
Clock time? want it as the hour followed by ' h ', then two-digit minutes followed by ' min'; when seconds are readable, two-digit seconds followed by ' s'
2 h 56 min
